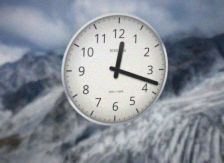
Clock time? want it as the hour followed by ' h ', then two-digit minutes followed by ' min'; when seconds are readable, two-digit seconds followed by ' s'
12 h 18 min
